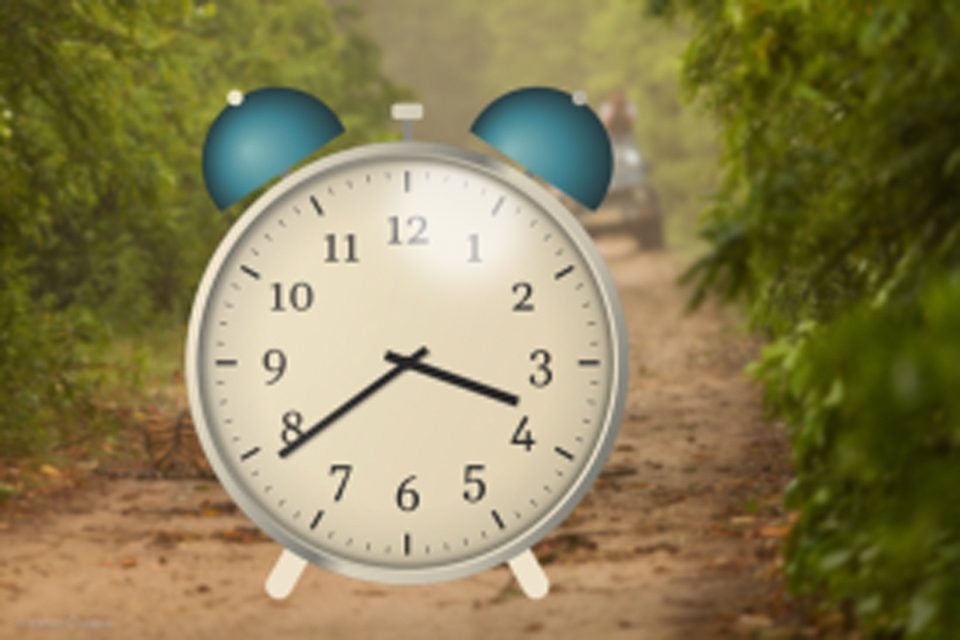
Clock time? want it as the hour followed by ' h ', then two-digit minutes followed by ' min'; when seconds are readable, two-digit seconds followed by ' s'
3 h 39 min
